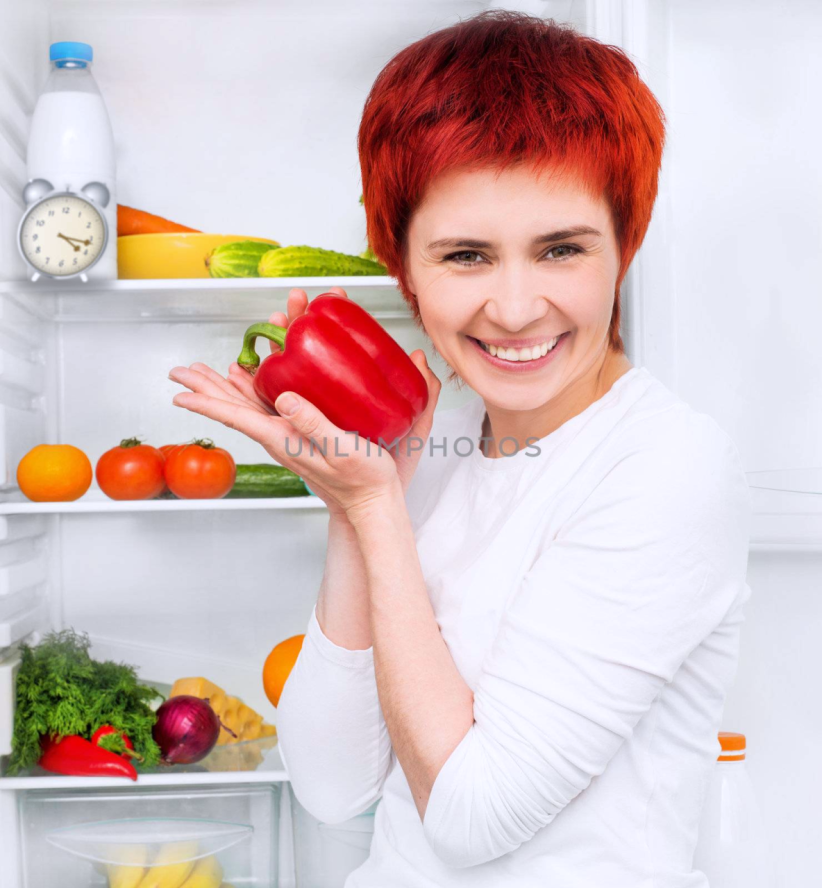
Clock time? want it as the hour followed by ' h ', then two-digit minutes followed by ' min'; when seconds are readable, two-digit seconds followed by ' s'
4 h 17 min
